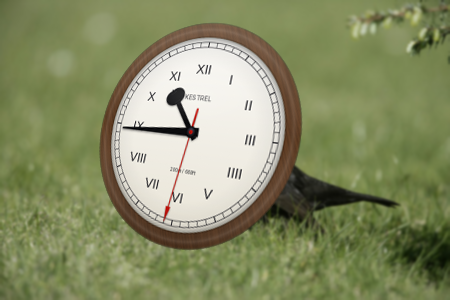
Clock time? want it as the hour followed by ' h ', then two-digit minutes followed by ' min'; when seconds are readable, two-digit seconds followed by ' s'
10 h 44 min 31 s
